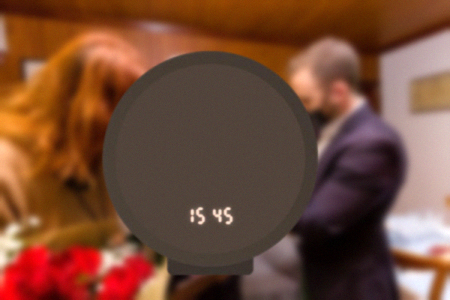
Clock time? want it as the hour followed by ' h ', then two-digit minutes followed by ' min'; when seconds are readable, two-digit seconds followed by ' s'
15 h 45 min
